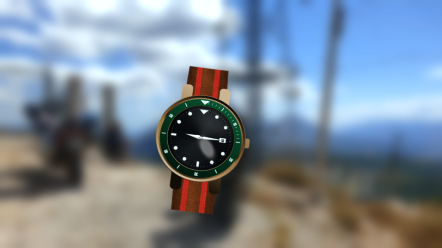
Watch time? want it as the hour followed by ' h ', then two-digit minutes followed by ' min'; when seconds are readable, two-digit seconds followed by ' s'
9 h 15 min
